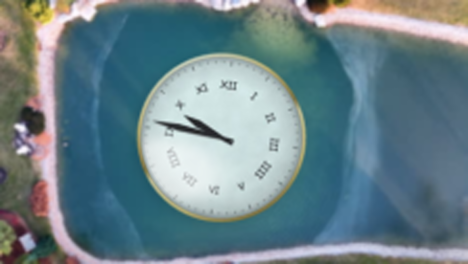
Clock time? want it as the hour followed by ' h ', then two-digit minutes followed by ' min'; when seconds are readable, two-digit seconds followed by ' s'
9 h 46 min
